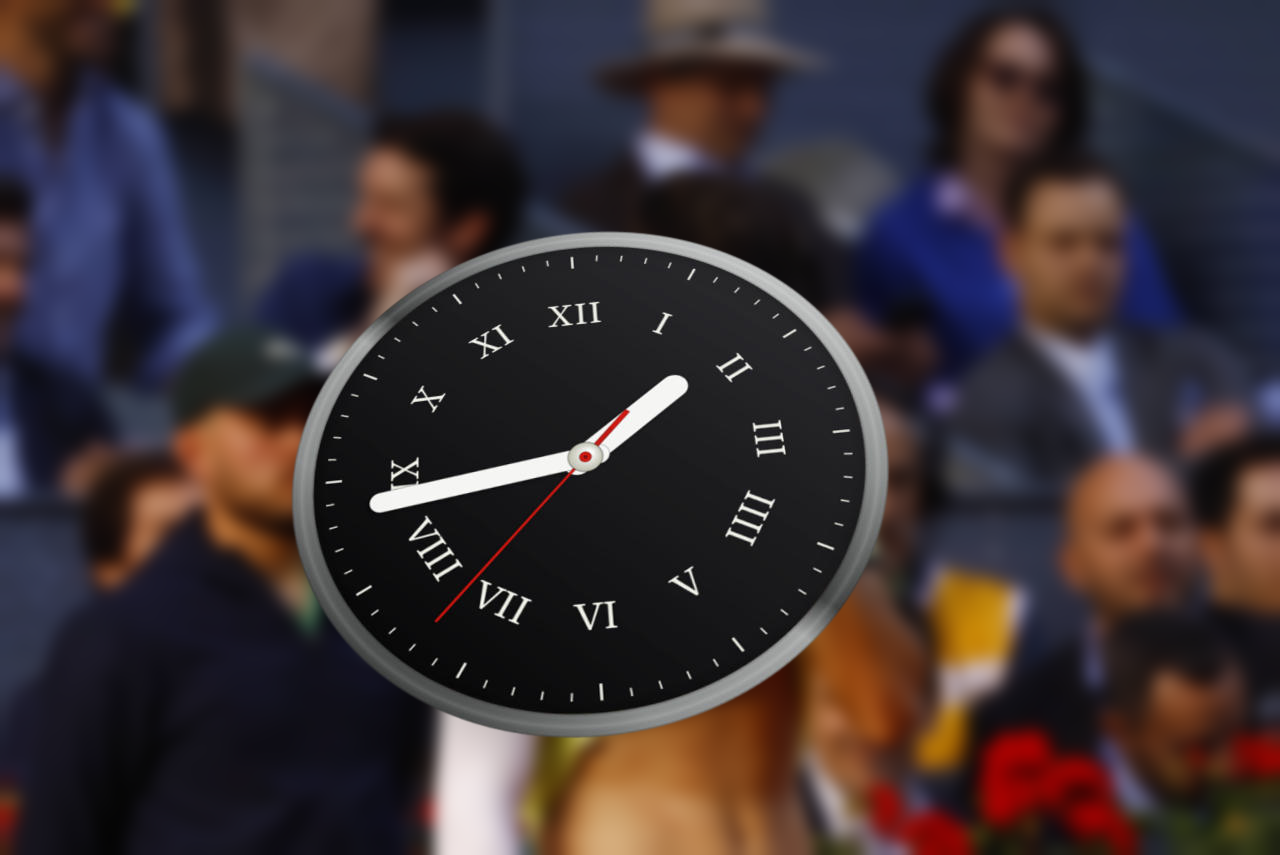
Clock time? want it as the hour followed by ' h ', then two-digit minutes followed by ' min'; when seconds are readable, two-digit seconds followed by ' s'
1 h 43 min 37 s
